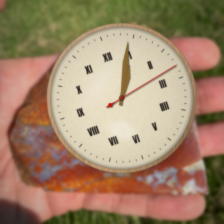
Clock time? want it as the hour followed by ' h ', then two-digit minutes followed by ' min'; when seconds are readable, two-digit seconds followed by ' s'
1 h 04 min 13 s
